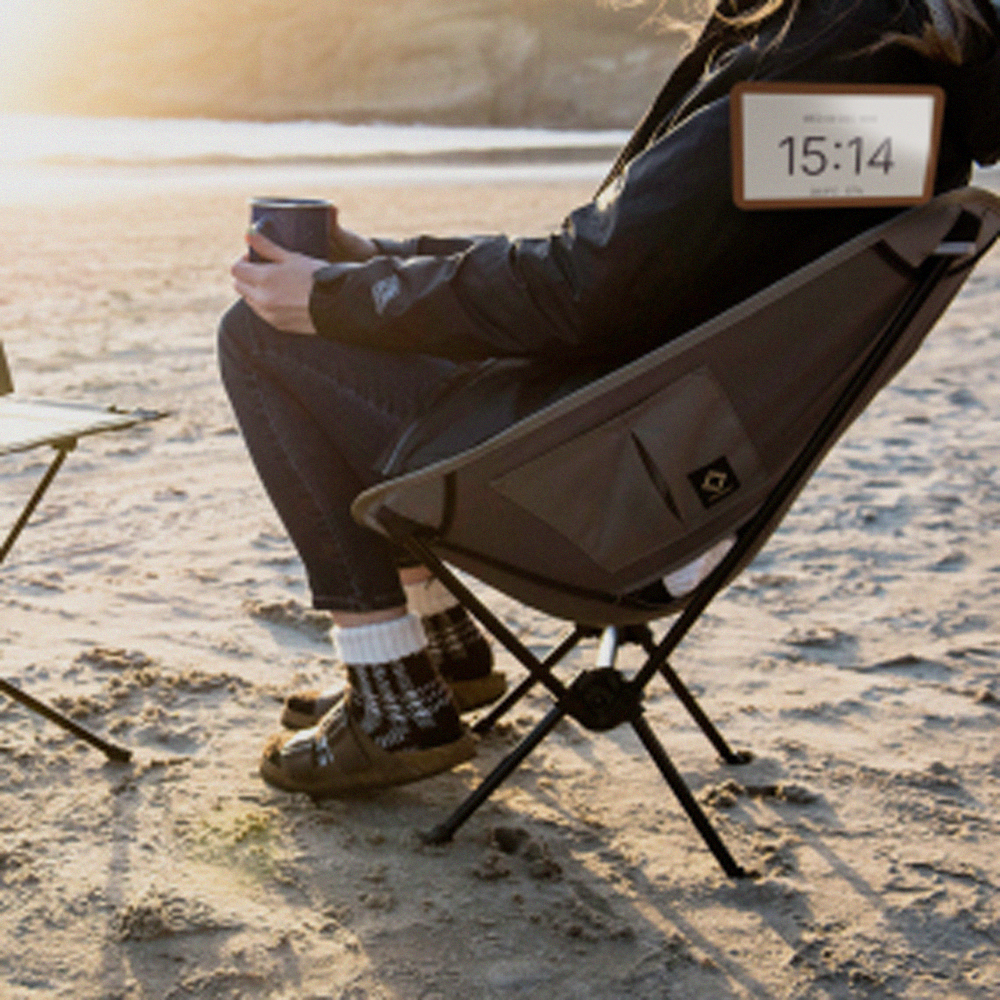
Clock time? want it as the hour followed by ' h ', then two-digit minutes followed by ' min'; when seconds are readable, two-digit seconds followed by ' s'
15 h 14 min
